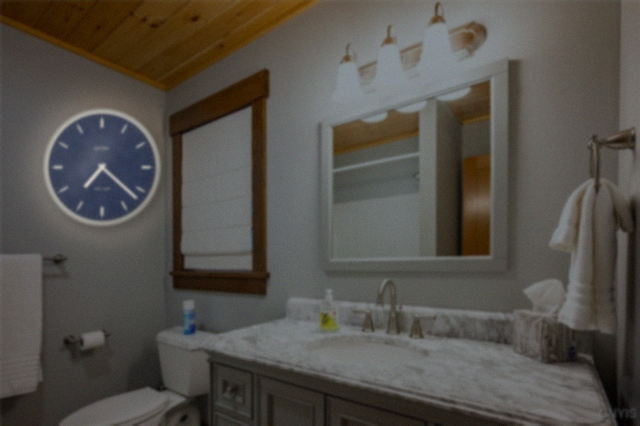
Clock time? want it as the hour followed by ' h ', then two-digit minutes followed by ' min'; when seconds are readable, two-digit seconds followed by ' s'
7 h 22 min
